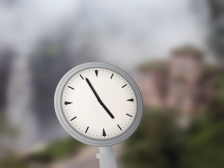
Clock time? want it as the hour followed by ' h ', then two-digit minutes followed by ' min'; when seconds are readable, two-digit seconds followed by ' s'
4 h 56 min
